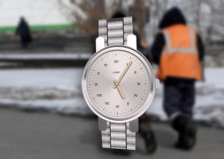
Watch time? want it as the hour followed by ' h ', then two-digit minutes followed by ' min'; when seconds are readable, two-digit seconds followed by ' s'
5 h 06 min
